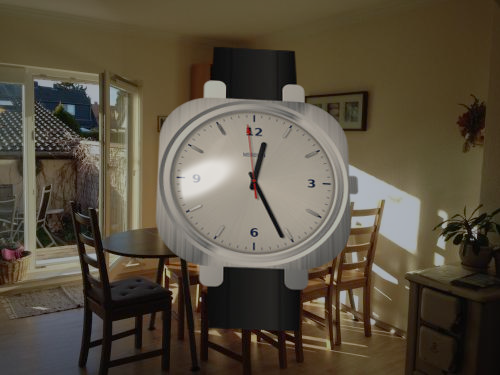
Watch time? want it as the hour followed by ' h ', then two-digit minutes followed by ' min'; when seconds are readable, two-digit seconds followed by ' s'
12 h 25 min 59 s
